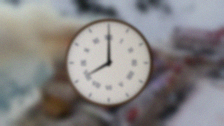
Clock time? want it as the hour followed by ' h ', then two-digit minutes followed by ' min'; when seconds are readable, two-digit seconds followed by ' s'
8 h 00 min
